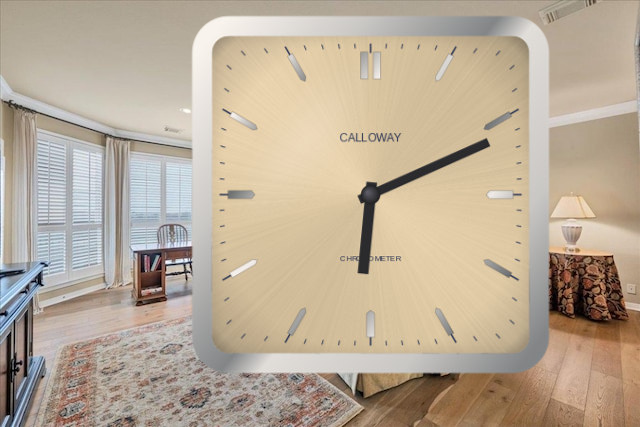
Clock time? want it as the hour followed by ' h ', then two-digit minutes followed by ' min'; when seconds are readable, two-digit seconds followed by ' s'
6 h 11 min
